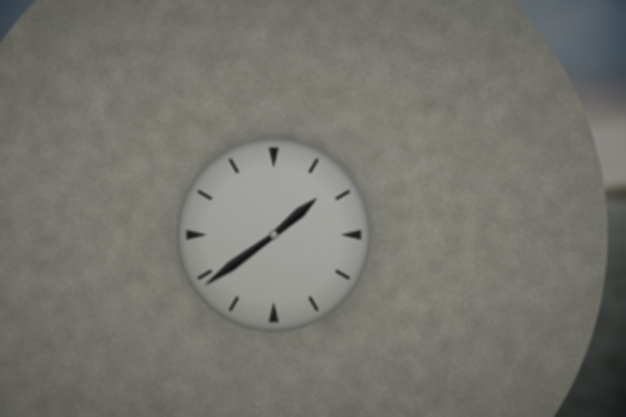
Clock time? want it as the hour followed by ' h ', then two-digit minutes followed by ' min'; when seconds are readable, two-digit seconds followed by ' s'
1 h 39 min
